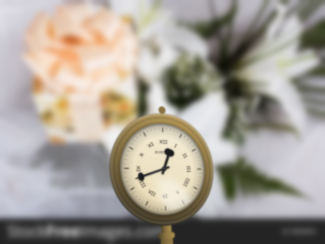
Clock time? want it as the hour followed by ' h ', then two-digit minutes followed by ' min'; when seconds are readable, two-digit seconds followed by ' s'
12 h 42 min
